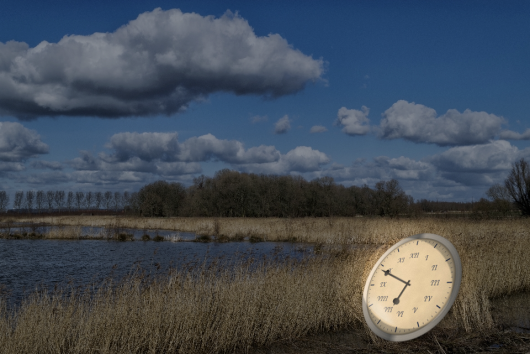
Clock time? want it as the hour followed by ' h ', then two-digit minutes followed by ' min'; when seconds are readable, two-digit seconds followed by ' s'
6 h 49 min
